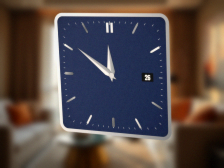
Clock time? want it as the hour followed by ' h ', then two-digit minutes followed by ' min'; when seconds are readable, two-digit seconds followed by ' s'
11 h 51 min
